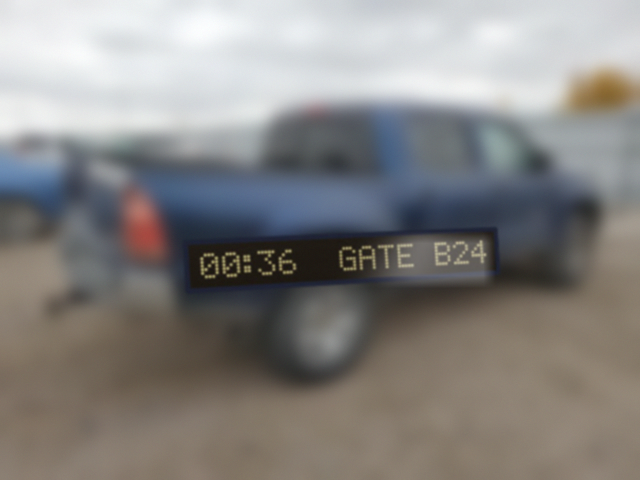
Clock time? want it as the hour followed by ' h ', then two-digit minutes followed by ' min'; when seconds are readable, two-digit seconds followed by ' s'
0 h 36 min
